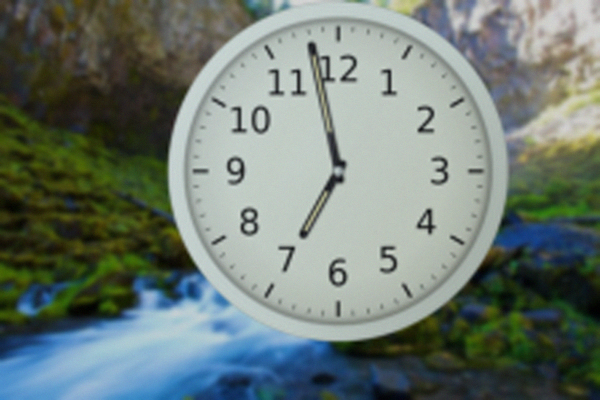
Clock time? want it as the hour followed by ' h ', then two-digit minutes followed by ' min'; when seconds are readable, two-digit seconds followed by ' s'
6 h 58 min
